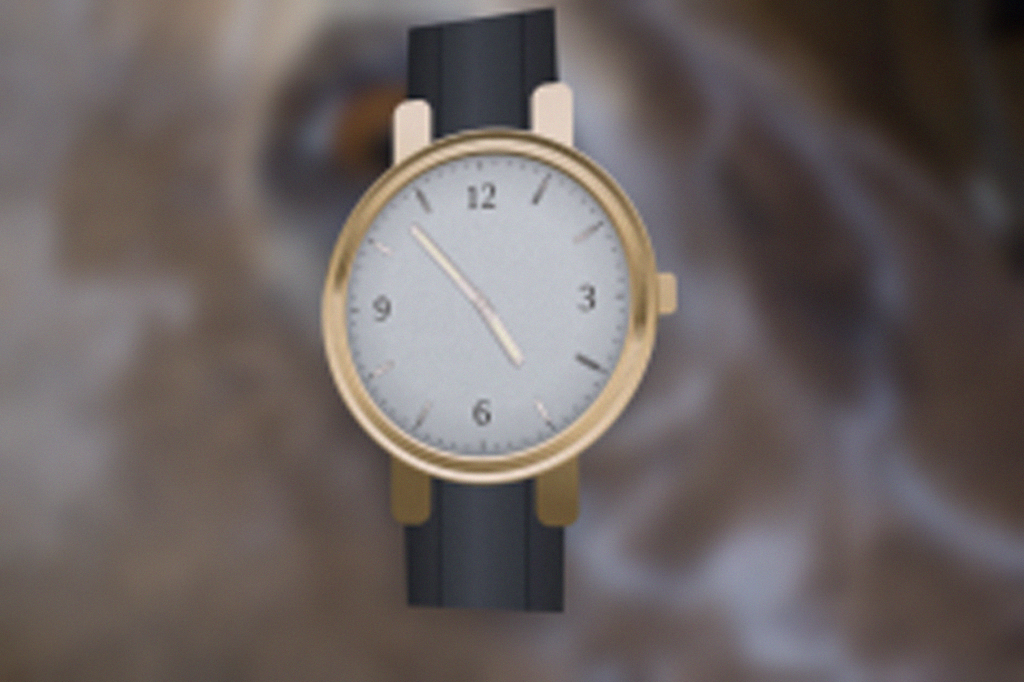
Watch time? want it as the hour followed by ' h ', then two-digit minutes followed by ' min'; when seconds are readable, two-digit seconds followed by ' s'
4 h 53 min
